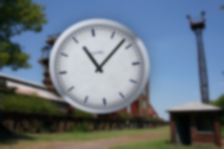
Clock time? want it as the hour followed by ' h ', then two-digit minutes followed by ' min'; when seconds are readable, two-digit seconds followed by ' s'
11 h 08 min
